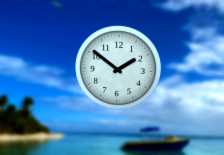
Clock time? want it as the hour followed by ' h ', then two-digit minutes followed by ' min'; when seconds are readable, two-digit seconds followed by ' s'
1 h 51 min
